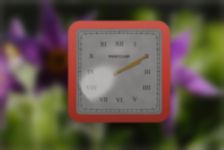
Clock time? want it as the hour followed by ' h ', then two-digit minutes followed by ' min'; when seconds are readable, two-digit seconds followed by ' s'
2 h 10 min
